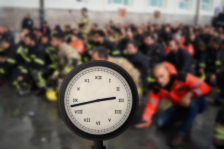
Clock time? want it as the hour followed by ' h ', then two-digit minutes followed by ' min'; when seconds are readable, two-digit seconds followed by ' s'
2 h 43 min
